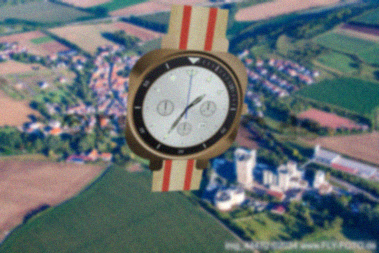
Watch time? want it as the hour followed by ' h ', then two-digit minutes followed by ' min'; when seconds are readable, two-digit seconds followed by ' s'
1 h 35 min
